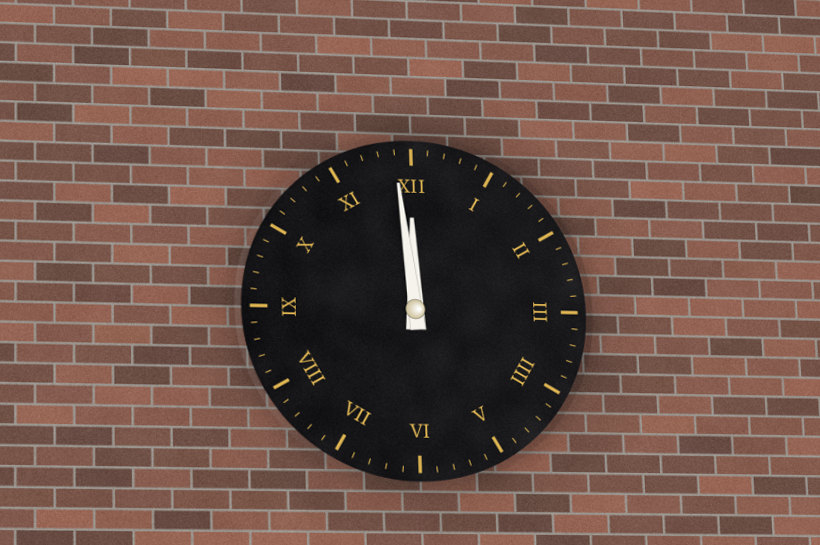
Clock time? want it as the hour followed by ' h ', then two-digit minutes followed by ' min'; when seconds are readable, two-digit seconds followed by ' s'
11 h 59 min
